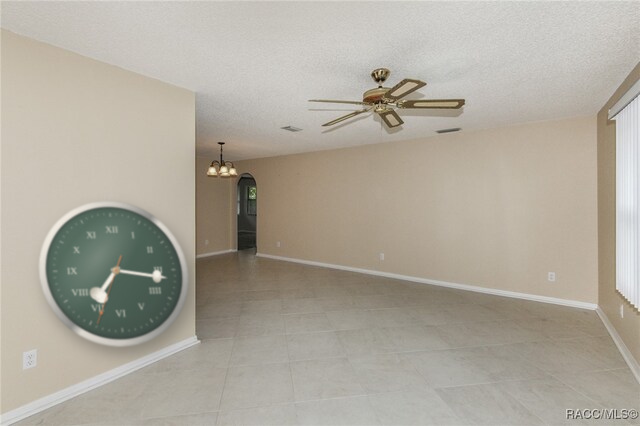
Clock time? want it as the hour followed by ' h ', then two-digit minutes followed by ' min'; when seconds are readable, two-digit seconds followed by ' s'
7 h 16 min 34 s
